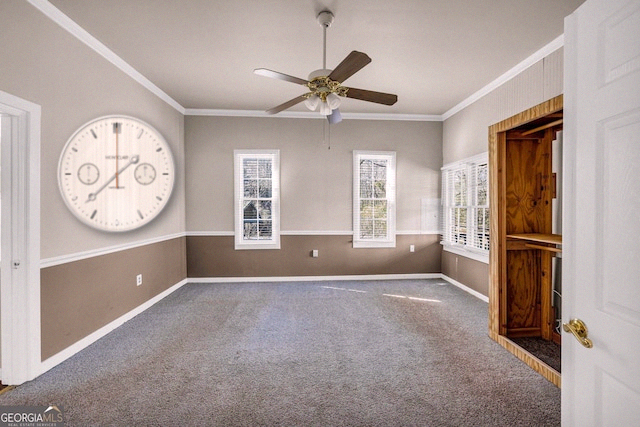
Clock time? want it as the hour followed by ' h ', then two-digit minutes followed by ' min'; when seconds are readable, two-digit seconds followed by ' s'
1 h 38 min
